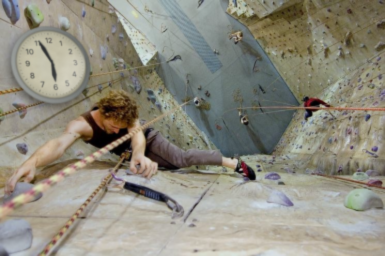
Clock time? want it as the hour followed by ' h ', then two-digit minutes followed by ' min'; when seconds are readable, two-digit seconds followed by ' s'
5 h 56 min
